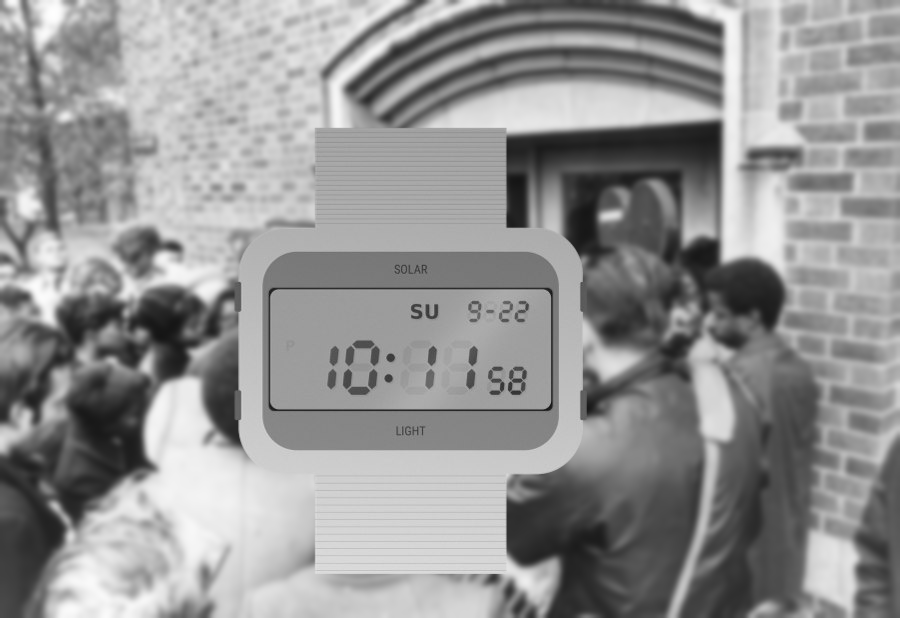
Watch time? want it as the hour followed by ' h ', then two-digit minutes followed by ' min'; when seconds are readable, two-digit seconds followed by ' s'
10 h 11 min 58 s
